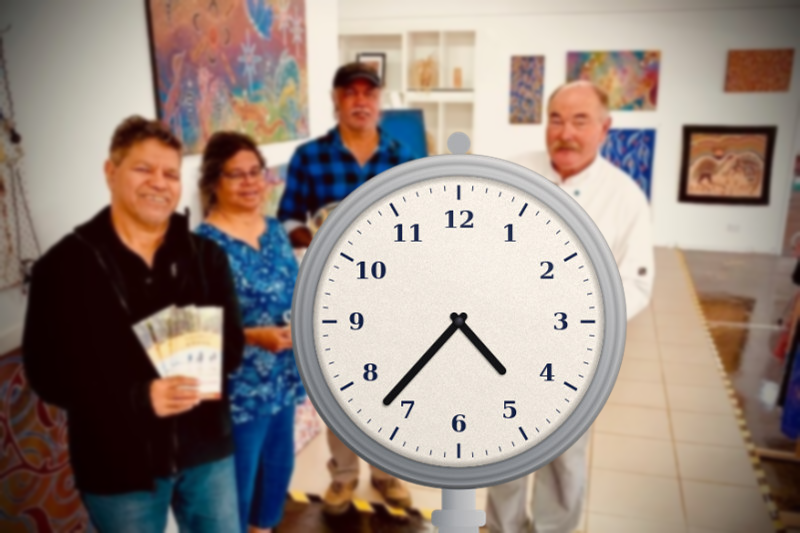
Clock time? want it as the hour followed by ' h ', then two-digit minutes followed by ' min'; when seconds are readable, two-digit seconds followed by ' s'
4 h 37 min
